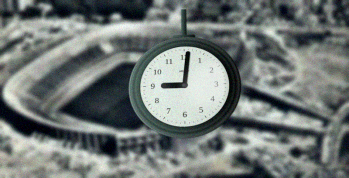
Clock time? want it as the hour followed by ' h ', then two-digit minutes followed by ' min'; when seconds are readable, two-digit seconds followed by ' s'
9 h 01 min
